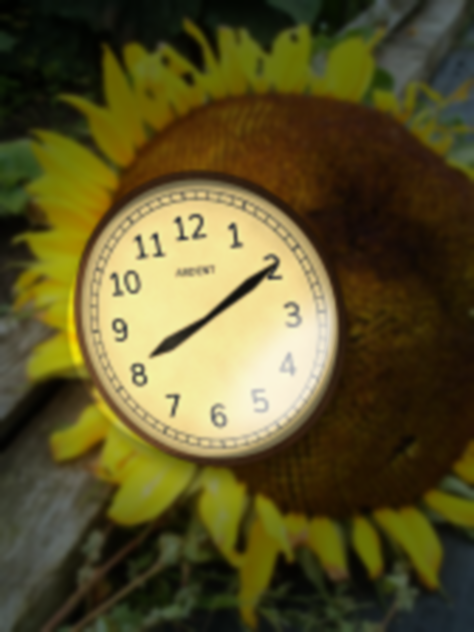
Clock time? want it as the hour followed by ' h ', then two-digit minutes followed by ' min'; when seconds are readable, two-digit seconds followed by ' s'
8 h 10 min
